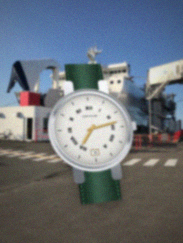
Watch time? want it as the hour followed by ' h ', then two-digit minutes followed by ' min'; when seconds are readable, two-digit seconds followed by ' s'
7 h 13 min
